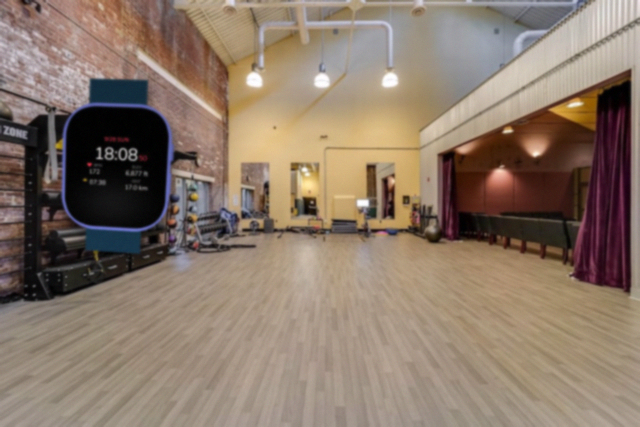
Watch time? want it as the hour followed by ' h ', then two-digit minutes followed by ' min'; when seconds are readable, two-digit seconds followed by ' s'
18 h 08 min
